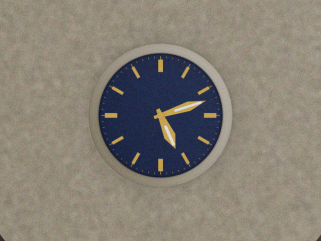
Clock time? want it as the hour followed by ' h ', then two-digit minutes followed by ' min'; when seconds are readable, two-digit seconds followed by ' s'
5 h 12 min
